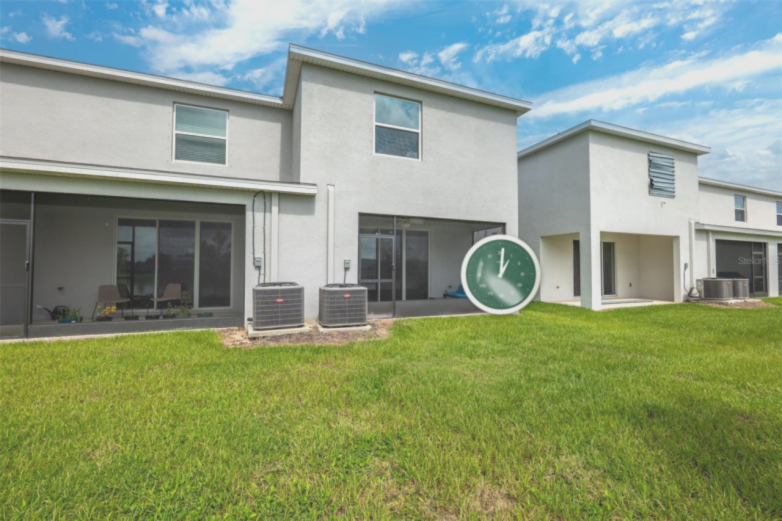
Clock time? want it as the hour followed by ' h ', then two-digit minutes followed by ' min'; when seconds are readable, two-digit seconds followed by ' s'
1 h 01 min
